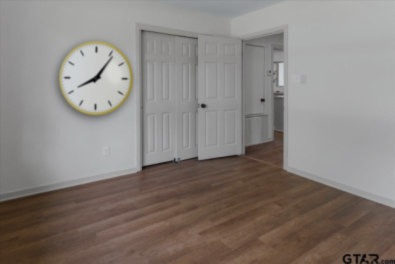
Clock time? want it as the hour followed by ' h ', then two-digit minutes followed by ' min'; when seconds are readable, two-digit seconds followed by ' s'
8 h 06 min
